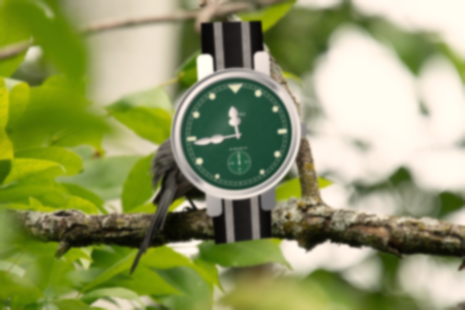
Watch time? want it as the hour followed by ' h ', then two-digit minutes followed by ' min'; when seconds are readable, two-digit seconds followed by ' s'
11 h 44 min
